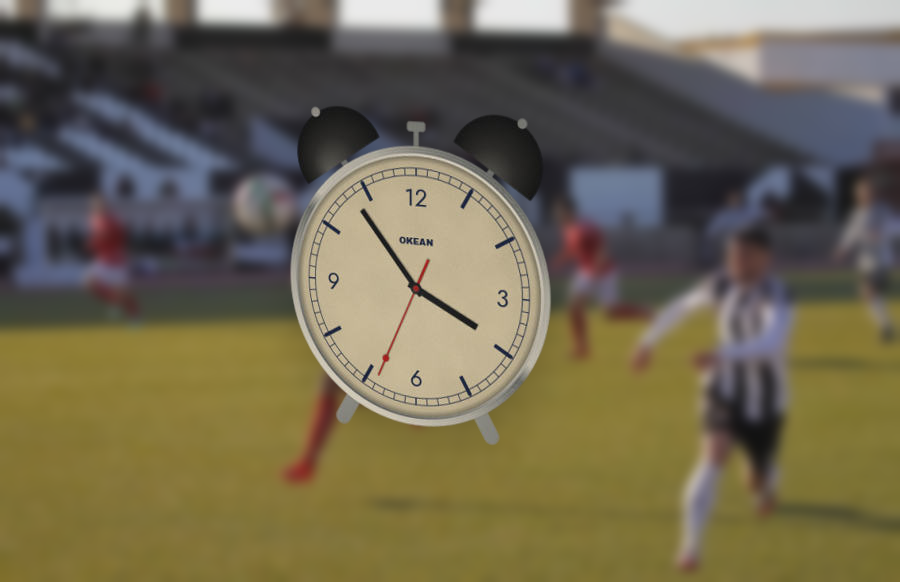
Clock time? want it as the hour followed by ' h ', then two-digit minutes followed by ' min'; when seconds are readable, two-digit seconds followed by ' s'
3 h 53 min 34 s
